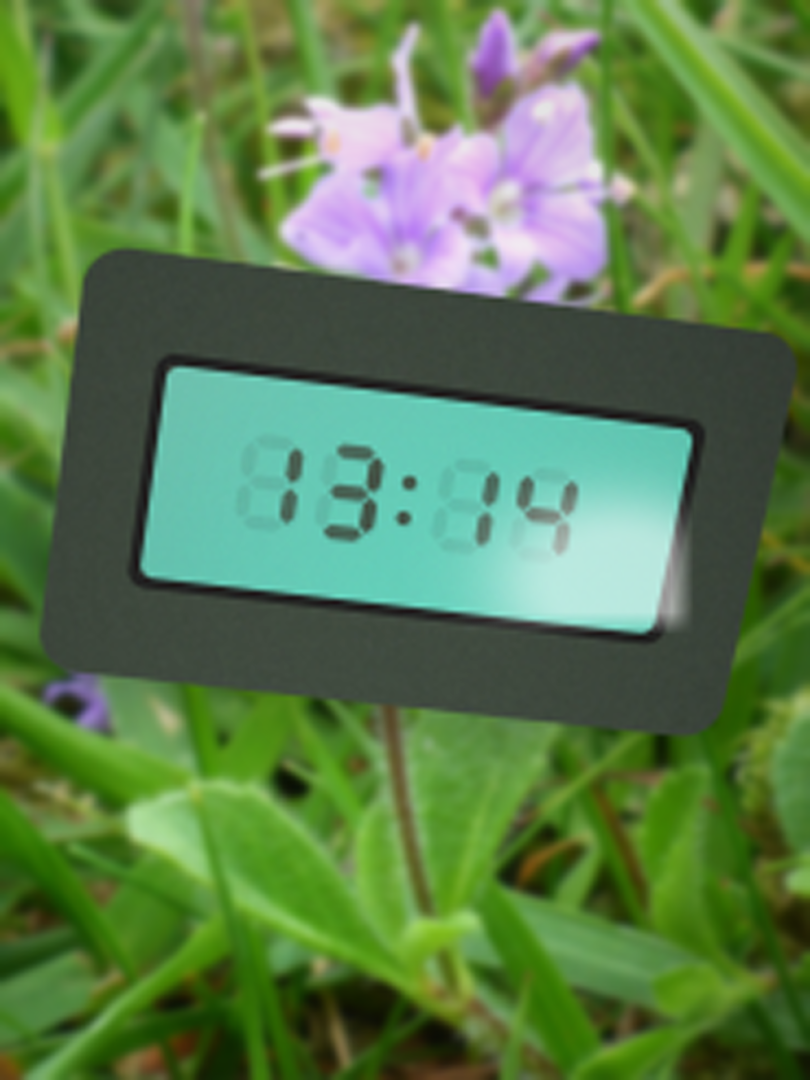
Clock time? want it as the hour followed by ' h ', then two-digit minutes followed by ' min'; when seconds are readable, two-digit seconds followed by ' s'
13 h 14 min
